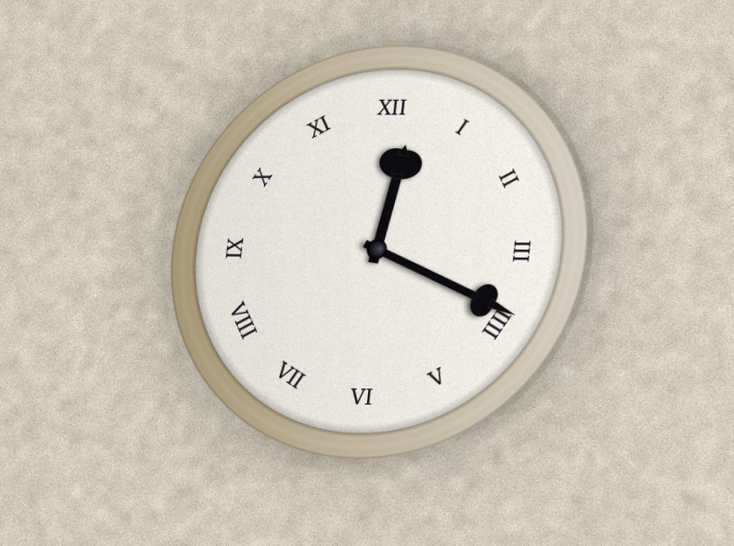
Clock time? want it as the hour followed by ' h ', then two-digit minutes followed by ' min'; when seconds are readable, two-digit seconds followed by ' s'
12 h 19 min
